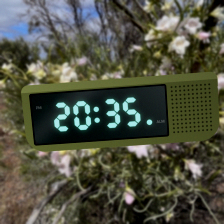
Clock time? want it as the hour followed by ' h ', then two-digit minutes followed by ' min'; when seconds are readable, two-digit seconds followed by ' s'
20 h 35 min
